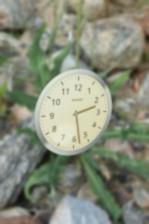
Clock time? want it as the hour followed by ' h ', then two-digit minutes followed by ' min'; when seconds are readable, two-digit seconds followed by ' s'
2 h 28 min
